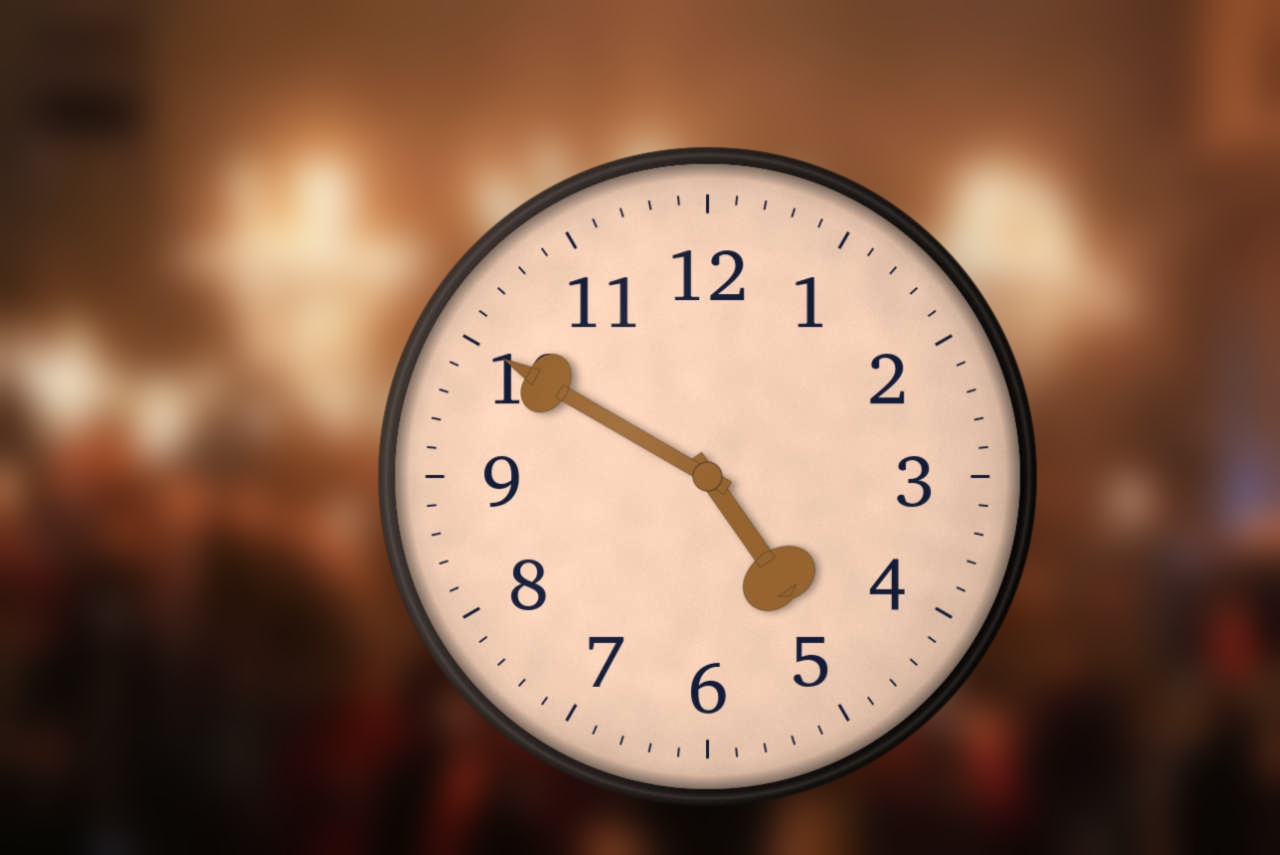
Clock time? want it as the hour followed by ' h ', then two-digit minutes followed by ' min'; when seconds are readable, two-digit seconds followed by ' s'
4 h 50 min
